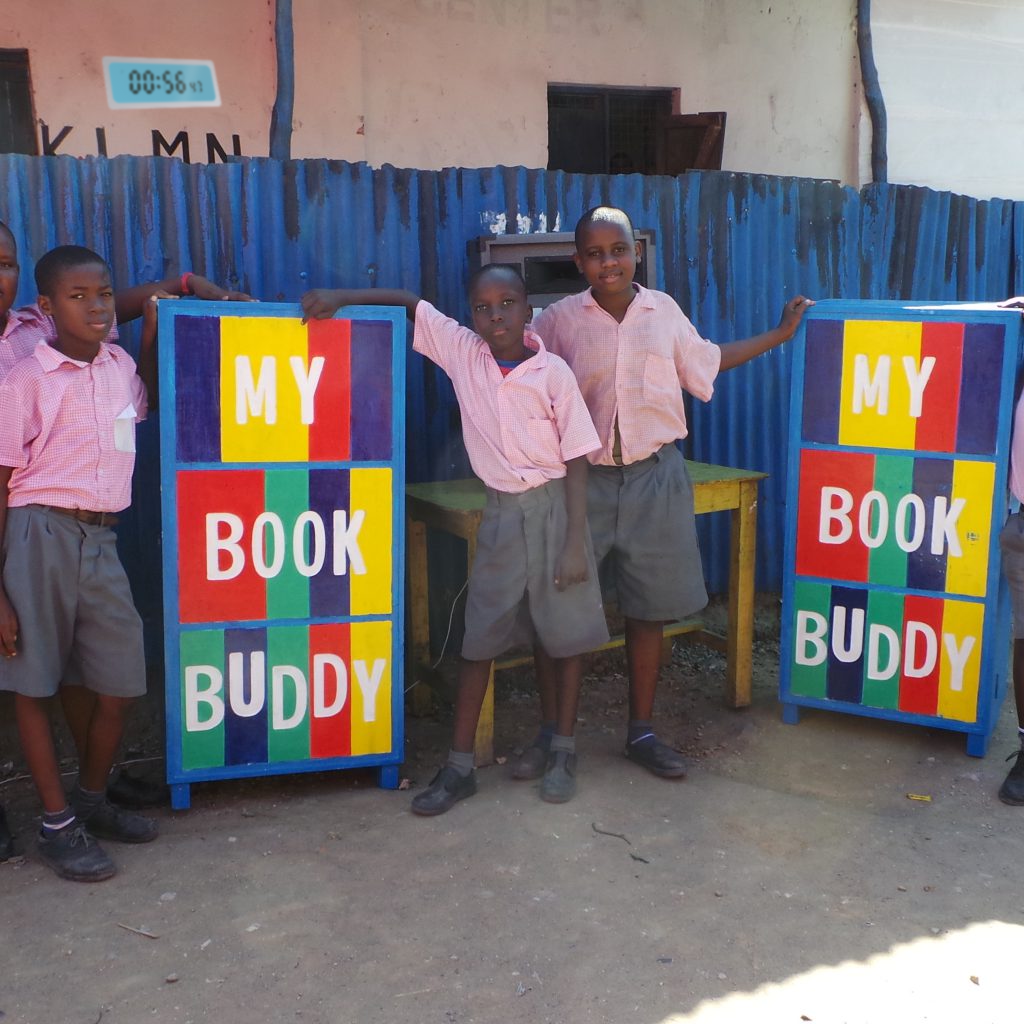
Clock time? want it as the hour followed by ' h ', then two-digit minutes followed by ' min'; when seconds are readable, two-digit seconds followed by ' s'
0 h 56 min 47 s
